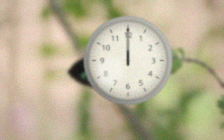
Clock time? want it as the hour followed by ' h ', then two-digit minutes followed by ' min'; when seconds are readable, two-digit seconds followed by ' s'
12 h 00 min
